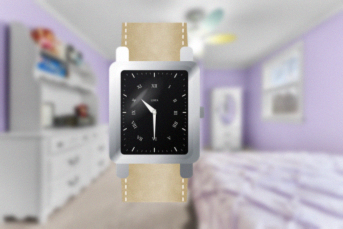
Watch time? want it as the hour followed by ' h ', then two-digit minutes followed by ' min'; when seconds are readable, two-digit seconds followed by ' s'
10 h 30 min
